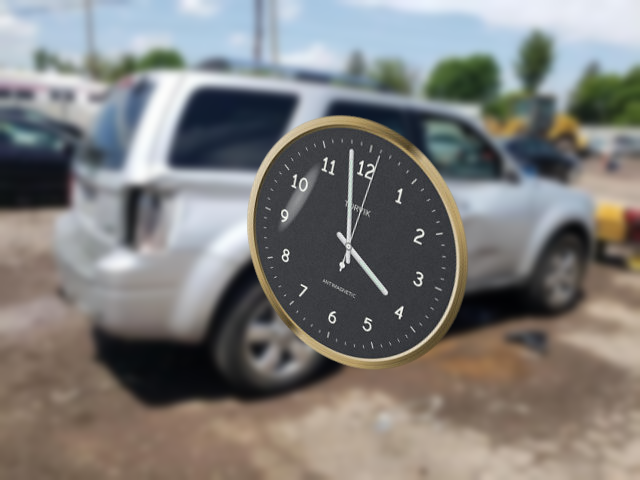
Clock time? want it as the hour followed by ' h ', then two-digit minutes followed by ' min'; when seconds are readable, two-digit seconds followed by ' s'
3 h 58 min 01 s
